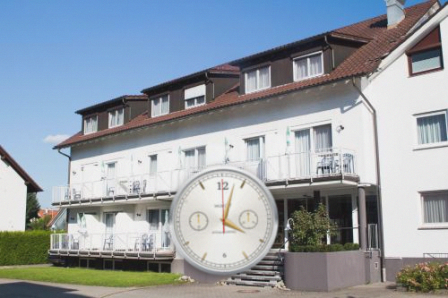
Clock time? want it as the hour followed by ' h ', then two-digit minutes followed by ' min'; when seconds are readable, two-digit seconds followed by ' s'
4 h 03 min
